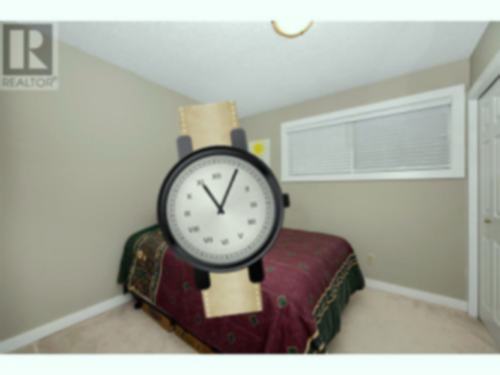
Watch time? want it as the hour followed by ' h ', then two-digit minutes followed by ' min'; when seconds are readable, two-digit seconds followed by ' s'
11 h 05 min
